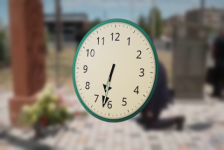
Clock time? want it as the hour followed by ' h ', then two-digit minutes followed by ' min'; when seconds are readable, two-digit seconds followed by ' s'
6 h 32 min
